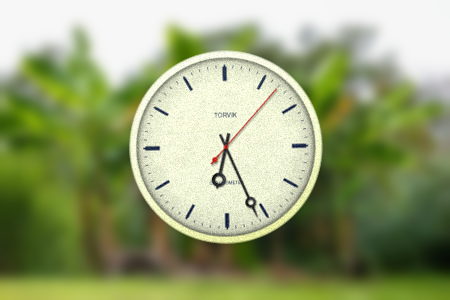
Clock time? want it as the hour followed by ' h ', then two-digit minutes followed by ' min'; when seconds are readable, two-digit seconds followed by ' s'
6 h 26 min 07 s
